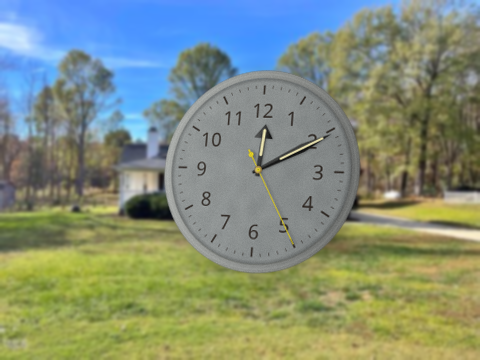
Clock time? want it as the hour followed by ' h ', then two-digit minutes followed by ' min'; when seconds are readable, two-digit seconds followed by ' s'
12 h 10 min 25 s
